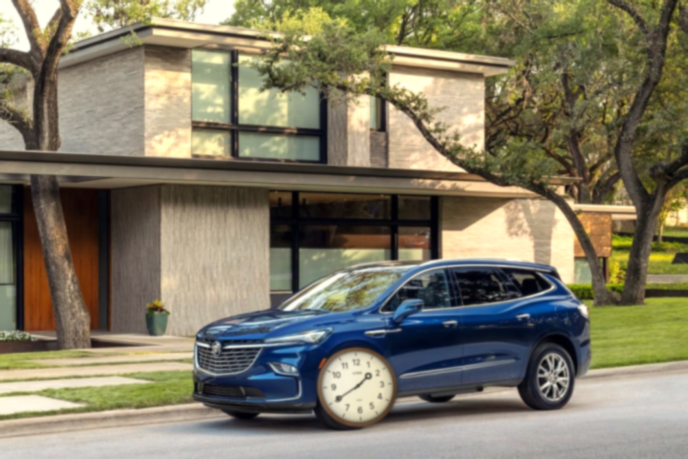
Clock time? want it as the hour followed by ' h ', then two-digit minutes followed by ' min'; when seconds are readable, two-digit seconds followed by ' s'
1 h 40 min
